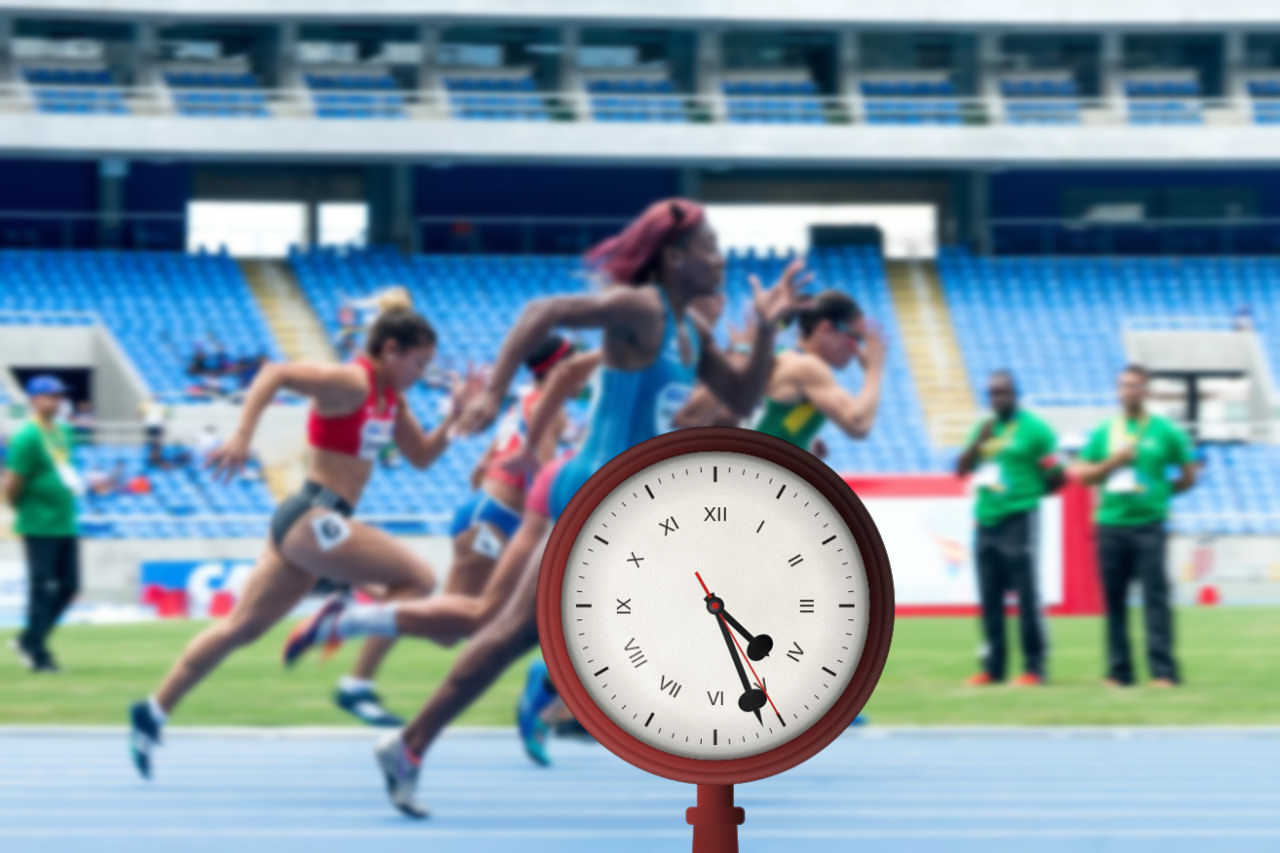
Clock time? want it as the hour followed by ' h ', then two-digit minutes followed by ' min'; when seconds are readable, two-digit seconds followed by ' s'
4 h 26 min 25 s
